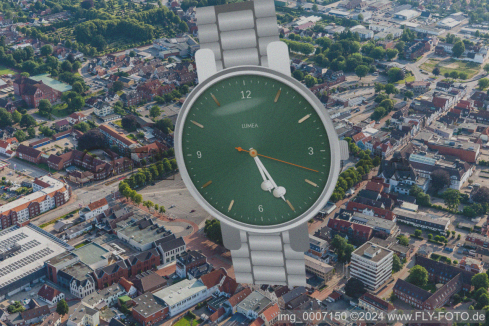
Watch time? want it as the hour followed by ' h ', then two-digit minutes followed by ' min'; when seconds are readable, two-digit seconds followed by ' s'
5 h 25 min 18 s
